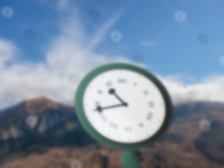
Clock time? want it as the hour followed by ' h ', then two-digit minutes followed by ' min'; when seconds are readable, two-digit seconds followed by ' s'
10 h 43 min
